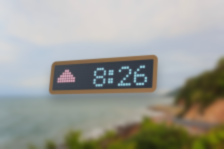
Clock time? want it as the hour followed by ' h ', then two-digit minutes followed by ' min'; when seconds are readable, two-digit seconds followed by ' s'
8 h 26 min
